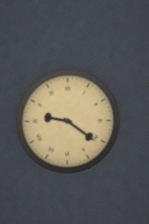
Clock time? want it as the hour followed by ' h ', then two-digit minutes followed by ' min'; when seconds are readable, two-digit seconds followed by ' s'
9 h 21 min
